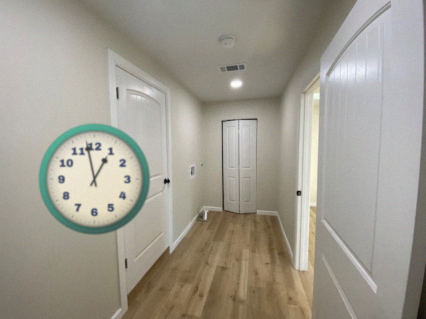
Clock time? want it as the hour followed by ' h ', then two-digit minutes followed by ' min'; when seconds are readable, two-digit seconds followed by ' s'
12 h 58 min
